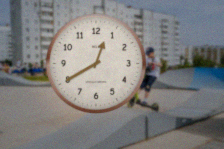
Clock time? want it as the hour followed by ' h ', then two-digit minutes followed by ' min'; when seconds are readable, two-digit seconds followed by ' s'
12 h 40 min
